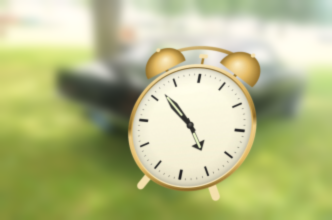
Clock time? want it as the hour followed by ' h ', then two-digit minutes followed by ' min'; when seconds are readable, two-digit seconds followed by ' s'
4 h 52 min
